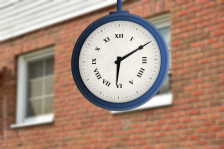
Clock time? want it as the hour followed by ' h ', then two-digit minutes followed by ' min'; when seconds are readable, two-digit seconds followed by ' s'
6 h 10 min
